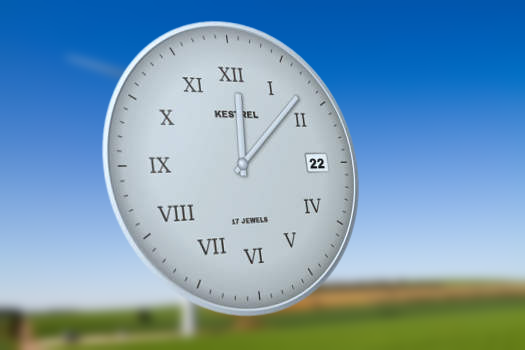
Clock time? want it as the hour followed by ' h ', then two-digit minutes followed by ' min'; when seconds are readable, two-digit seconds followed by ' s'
12 h 08 min
